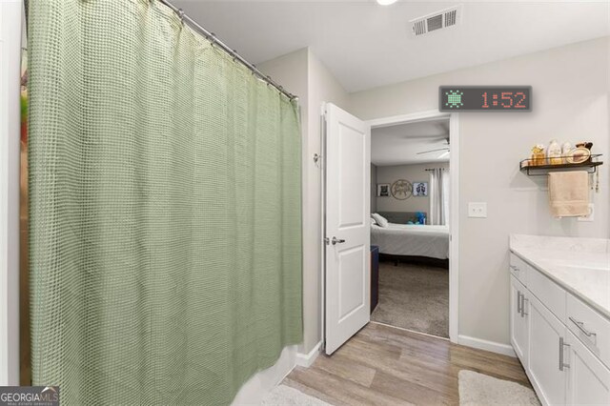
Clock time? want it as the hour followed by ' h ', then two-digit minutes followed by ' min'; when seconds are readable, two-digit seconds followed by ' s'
1 h 52 min
